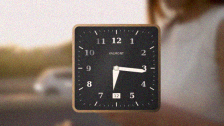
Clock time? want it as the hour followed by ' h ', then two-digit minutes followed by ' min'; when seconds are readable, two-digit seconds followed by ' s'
6 h 16 min
